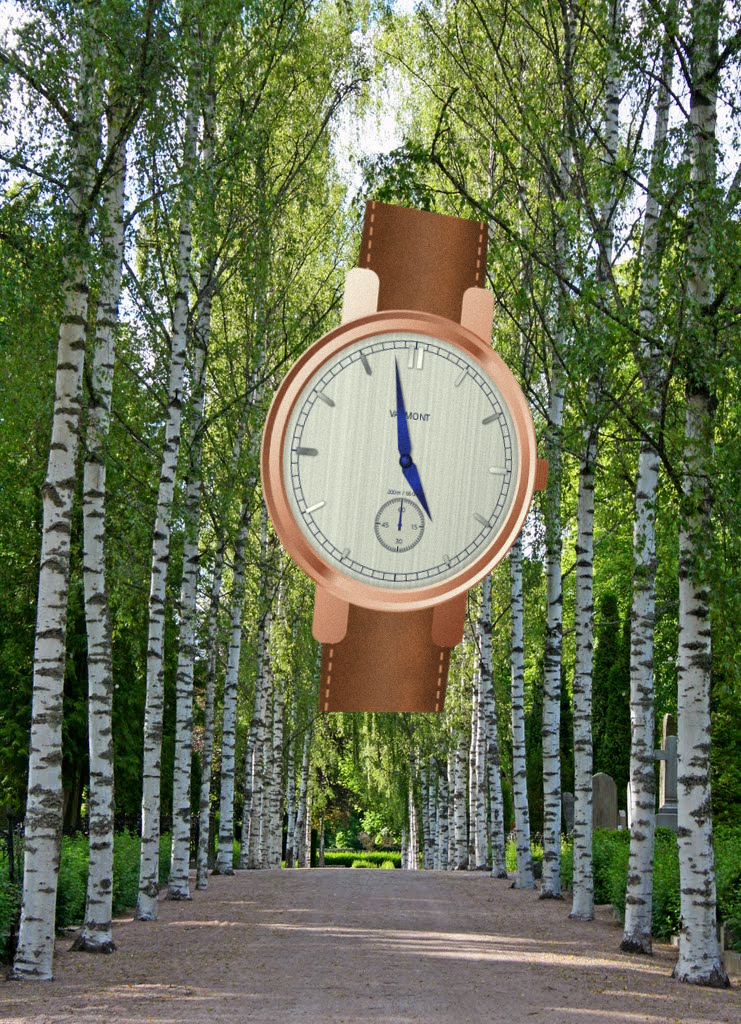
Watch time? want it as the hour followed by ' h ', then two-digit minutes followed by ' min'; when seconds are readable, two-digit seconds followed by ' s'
4 h 58 min
